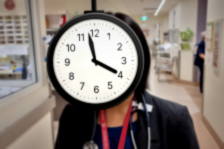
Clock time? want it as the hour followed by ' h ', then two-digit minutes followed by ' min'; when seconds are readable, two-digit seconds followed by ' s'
3 h 58 min
